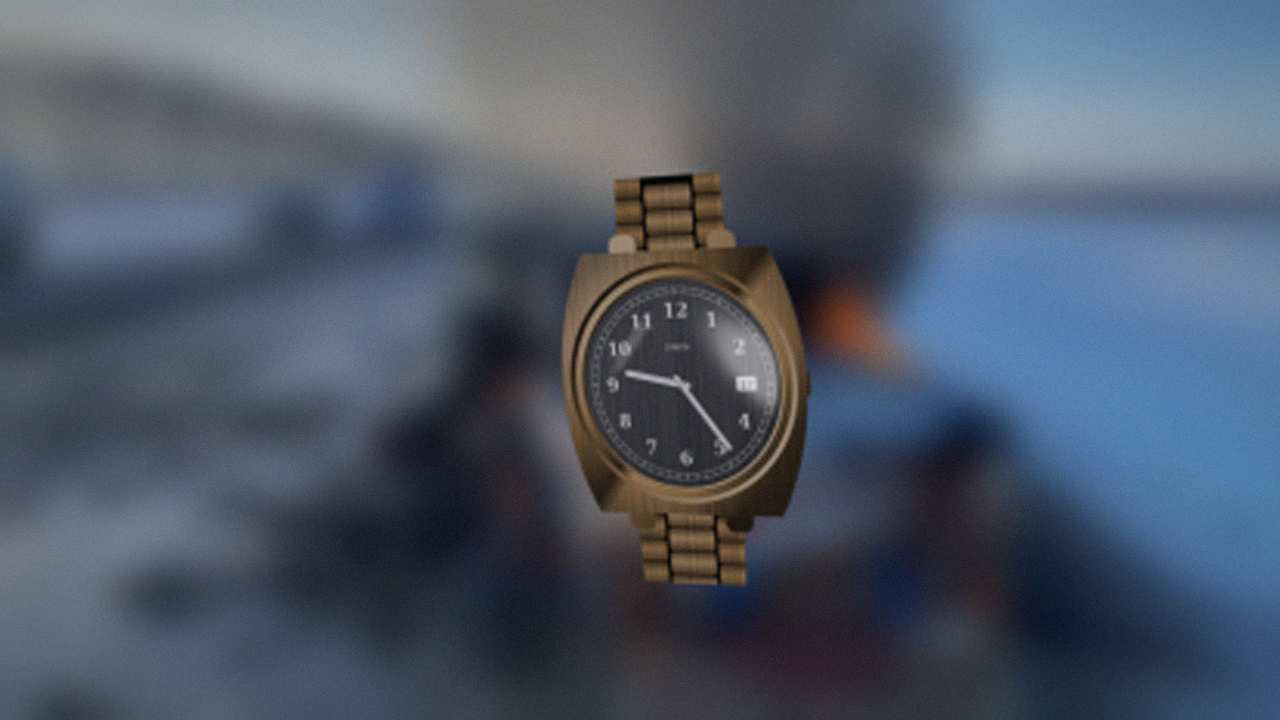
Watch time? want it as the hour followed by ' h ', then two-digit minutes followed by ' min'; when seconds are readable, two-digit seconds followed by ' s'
9 h 24 min
